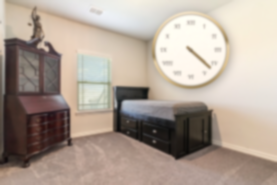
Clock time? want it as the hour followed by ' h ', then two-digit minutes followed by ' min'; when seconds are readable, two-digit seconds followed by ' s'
4 h 22 min
